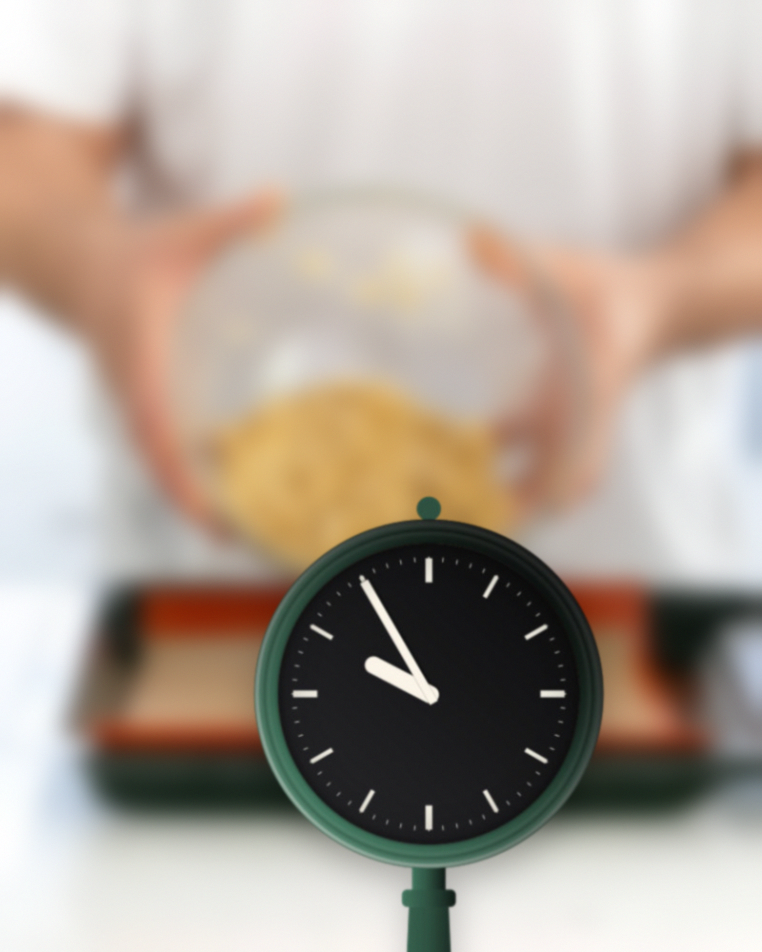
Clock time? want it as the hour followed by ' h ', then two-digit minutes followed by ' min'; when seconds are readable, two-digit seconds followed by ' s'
9 h 55 min
